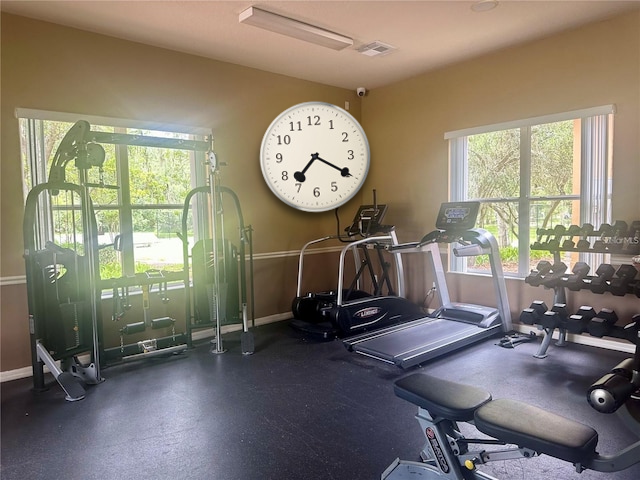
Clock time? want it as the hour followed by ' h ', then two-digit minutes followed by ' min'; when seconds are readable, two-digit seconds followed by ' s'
7 h 20 min
